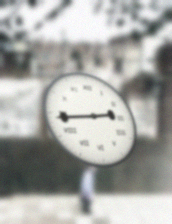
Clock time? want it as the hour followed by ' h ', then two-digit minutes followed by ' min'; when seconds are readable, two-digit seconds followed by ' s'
2 h 44 min
